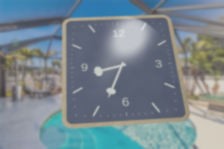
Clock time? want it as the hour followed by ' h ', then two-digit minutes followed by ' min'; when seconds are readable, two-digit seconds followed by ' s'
8 h 34 min
